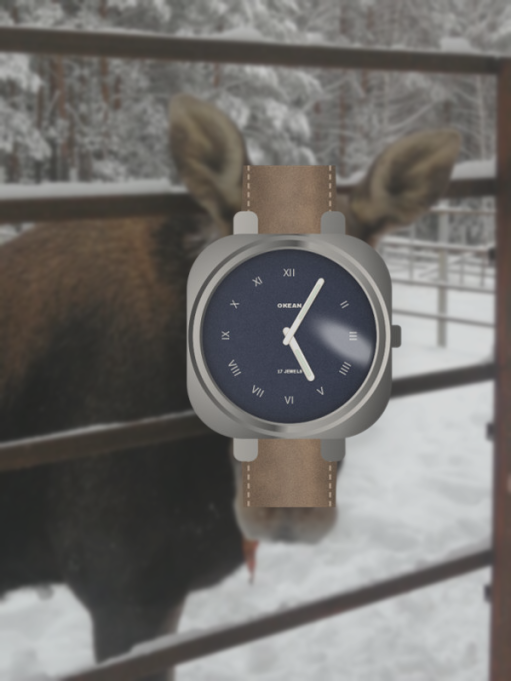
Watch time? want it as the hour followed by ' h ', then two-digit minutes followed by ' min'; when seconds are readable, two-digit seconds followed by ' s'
5 h 05 min
